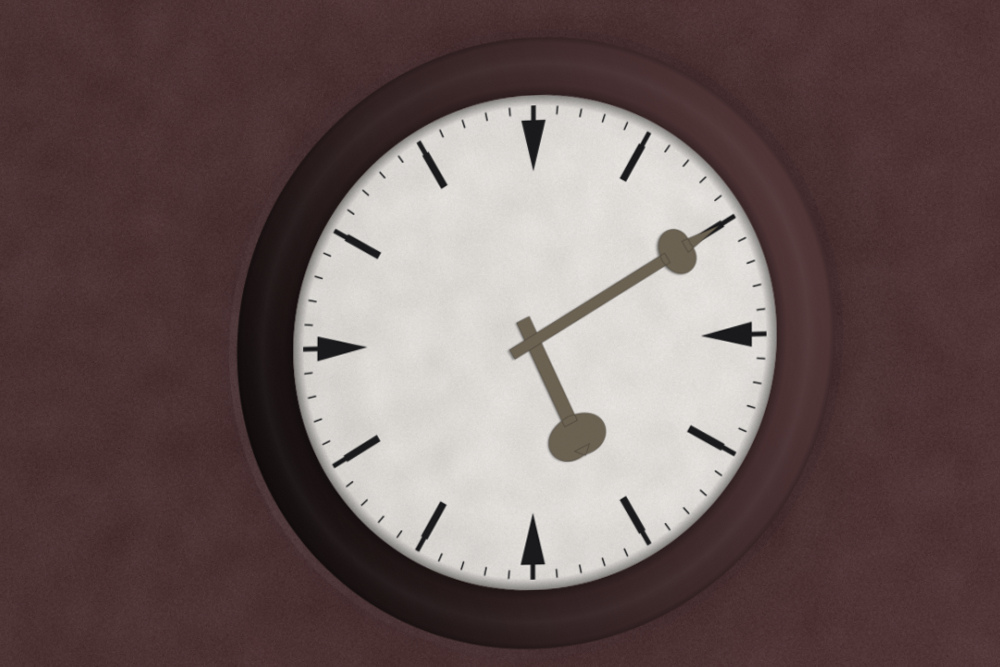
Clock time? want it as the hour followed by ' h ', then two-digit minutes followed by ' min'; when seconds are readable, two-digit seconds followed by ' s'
5 h 10 min
